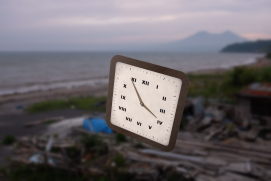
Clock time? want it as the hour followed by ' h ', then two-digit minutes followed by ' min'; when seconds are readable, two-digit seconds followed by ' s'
3 h 54 min
